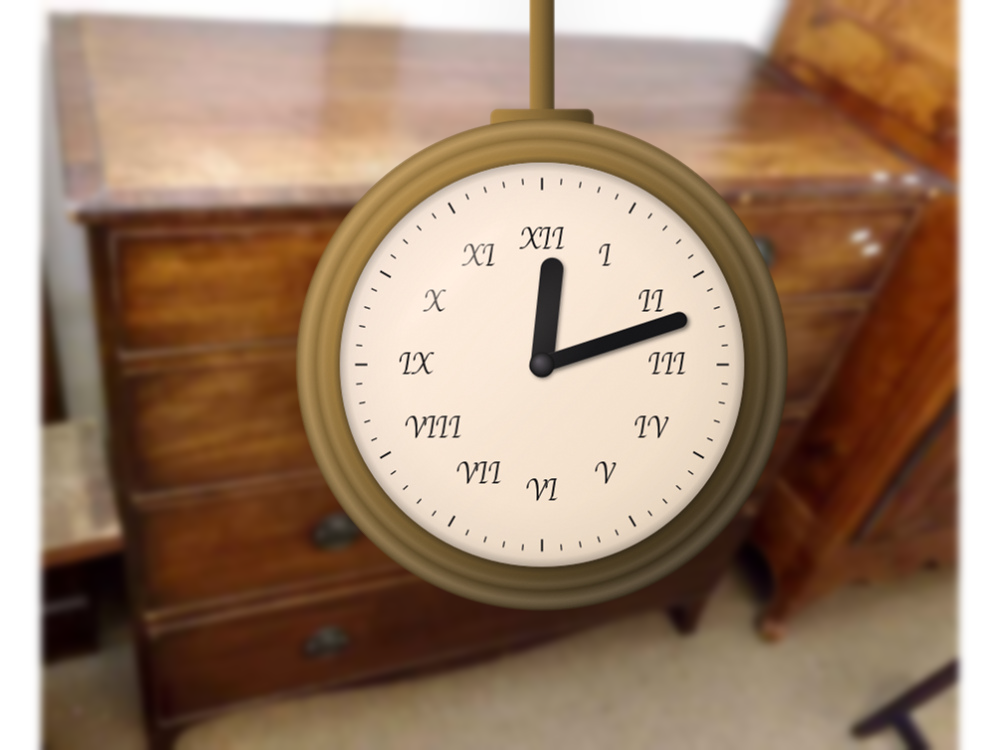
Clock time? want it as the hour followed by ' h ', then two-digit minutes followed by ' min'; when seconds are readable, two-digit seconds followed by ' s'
12 h 12 min
